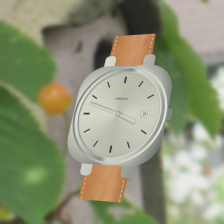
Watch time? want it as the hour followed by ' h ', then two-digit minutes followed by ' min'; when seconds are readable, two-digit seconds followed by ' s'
3 h 48 min
